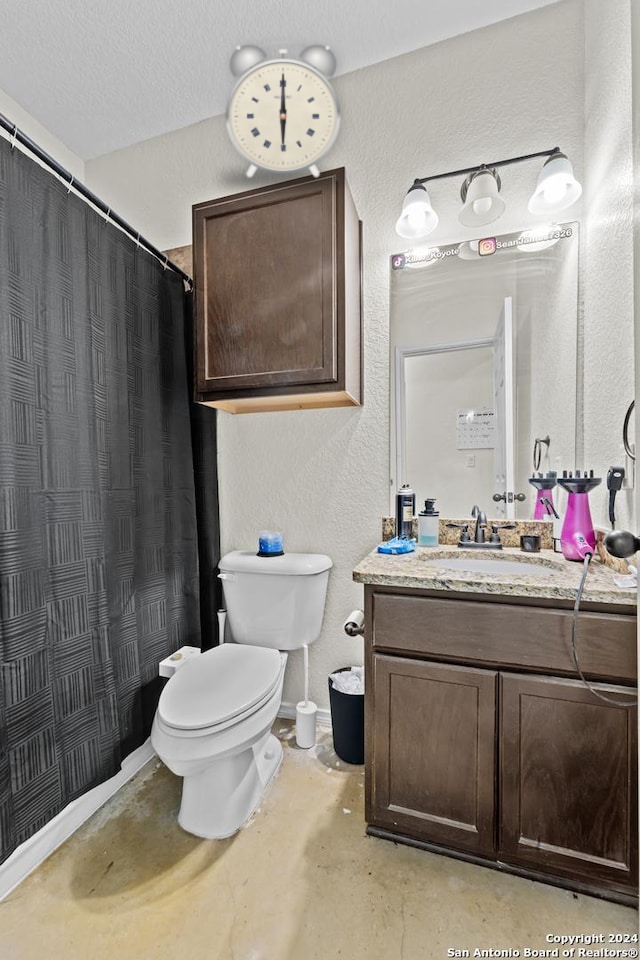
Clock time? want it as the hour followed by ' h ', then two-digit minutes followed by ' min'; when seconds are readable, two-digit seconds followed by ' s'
6 h 00 min
